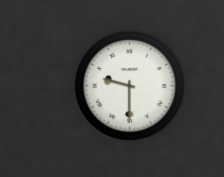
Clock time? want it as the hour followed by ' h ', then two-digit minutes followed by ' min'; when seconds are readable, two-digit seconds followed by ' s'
9 h 30 min
